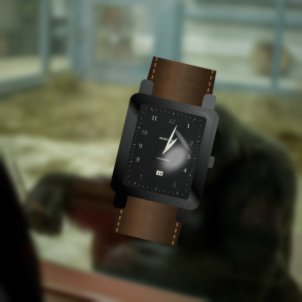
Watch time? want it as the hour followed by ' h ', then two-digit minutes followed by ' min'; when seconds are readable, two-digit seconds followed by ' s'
1 h 02 min
